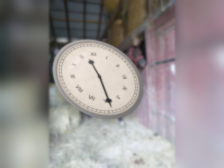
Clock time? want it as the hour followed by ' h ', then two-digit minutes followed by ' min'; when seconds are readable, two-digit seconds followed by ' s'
11 h 29 min
